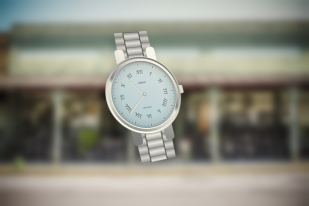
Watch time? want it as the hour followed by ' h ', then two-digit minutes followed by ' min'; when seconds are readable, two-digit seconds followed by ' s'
10 h 38 min
